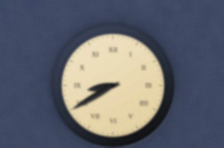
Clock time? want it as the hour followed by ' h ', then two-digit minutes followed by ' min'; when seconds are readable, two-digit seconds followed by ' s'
8 h 40 min
